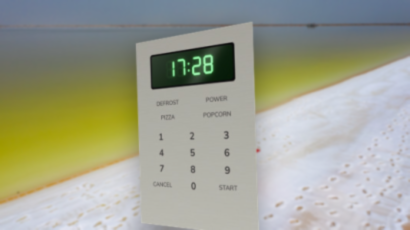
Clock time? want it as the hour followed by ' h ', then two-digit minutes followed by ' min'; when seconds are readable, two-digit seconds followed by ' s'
17 h 28 min
